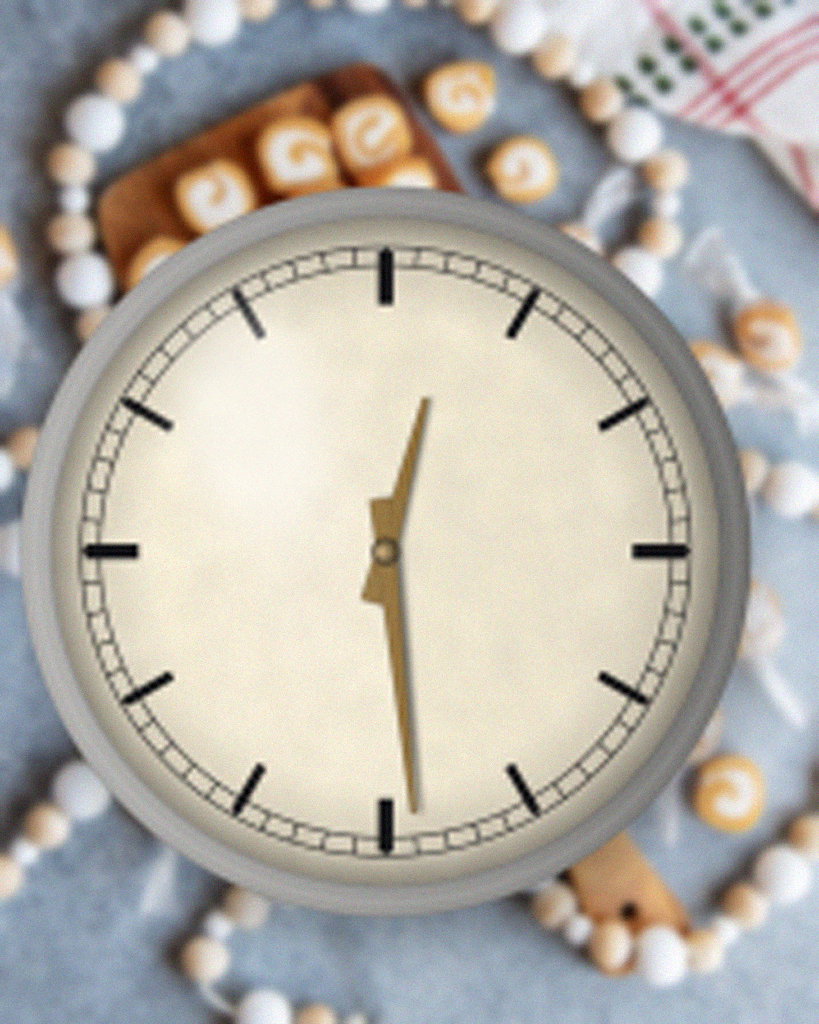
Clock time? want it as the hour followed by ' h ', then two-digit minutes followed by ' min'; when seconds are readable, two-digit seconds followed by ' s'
12 h 29 min
